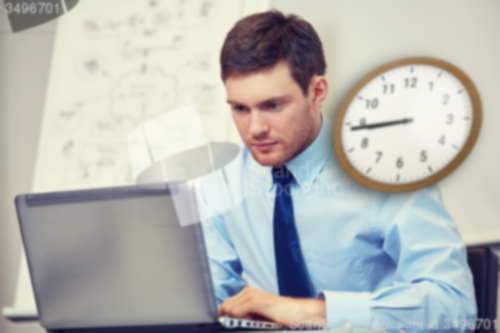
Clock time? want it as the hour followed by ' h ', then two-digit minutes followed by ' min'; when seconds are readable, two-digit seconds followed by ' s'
8 h 44 min
